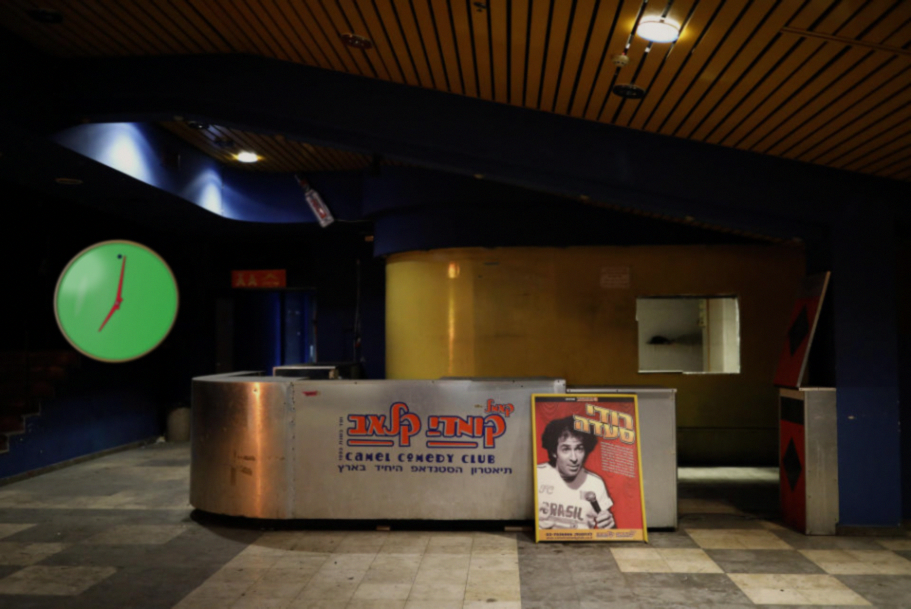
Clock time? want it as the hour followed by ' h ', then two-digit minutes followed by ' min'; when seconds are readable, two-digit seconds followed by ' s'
7 h 01 min
